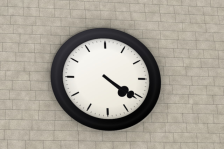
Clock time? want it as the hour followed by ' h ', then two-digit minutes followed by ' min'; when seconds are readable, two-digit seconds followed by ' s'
4 h 21 min
